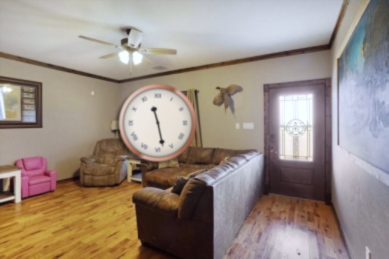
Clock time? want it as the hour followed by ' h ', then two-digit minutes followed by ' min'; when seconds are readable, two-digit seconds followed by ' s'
11 h 28 min
